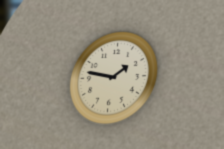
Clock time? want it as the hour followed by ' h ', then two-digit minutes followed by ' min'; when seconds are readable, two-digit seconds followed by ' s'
1 h 47 min
